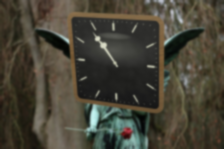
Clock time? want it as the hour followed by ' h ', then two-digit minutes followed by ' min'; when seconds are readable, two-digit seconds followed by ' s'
10 h 54 min
